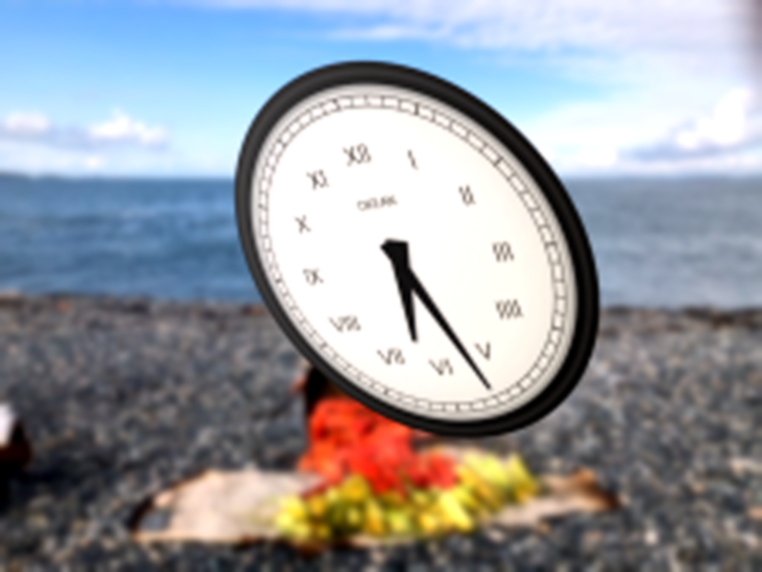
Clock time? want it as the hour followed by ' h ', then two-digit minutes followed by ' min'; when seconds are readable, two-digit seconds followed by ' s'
6 h 27 min
